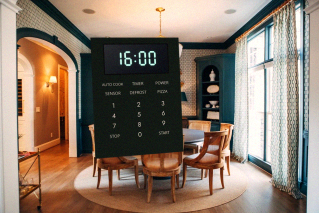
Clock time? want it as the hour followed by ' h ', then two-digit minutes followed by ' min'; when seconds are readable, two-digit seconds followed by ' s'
16 h 00 min
